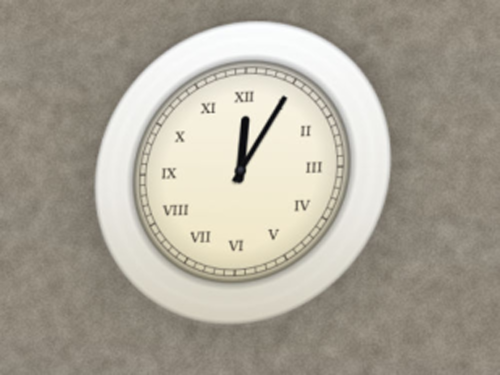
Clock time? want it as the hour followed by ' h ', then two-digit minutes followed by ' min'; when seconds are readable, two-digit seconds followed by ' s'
12 h 05 min
